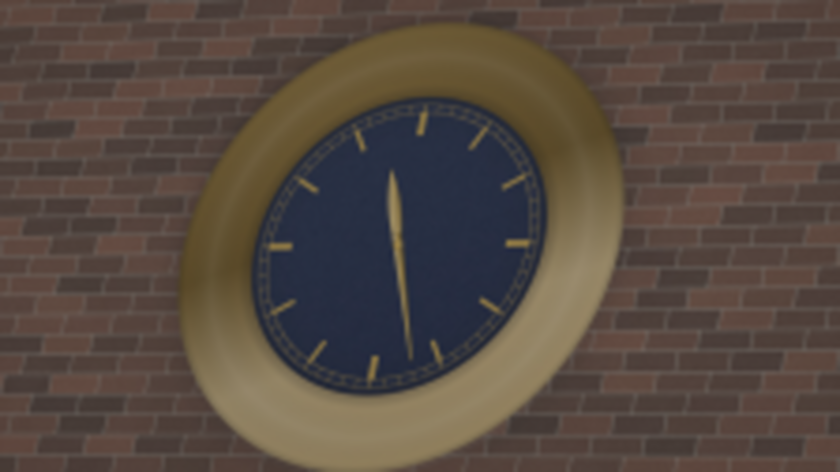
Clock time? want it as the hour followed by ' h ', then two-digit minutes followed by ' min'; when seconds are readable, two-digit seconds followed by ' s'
11 h 27 min
